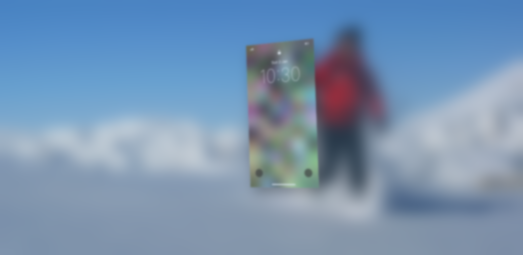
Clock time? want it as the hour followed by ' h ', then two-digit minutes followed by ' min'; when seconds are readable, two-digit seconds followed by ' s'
10 h 30 min
